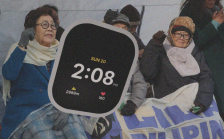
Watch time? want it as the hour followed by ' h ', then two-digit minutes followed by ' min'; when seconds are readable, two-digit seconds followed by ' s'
2 h 08 min
